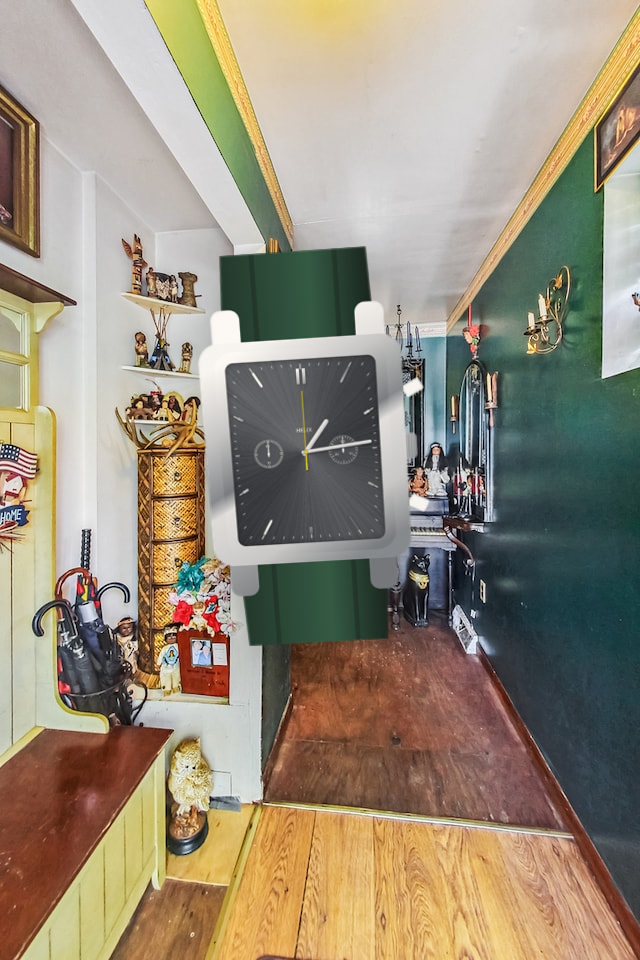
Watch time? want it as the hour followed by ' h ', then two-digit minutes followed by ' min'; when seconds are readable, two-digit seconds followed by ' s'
1 h 14 min
